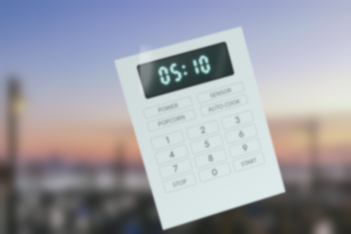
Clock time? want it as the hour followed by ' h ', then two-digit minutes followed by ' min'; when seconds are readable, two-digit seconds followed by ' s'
5 h 10 min
